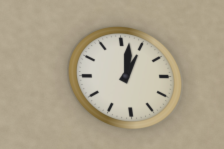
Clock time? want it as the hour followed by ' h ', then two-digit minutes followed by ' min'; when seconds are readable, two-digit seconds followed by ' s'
1 h 02 min
